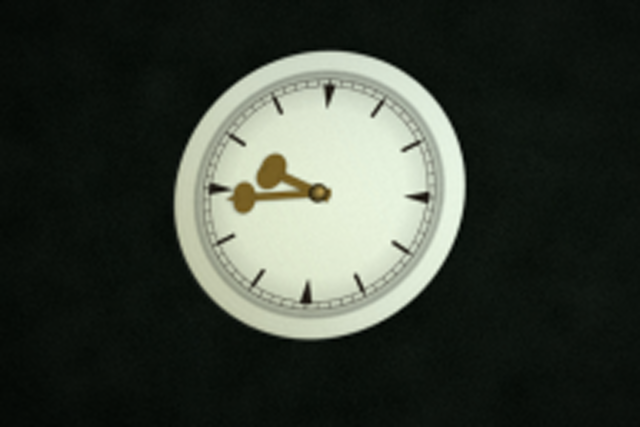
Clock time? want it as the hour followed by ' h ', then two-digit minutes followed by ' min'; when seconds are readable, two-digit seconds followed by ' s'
9 h 44 min
